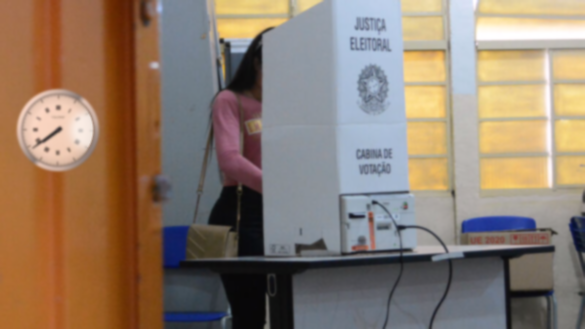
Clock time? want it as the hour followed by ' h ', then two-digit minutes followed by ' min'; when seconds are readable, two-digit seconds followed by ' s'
7 h 39 min
